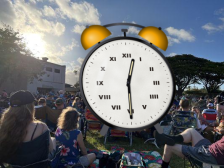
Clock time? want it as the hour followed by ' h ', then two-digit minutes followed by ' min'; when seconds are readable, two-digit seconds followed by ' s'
12 h 30 min
